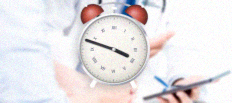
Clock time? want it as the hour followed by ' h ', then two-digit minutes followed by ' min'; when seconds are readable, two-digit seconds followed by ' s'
3 h 48 min
